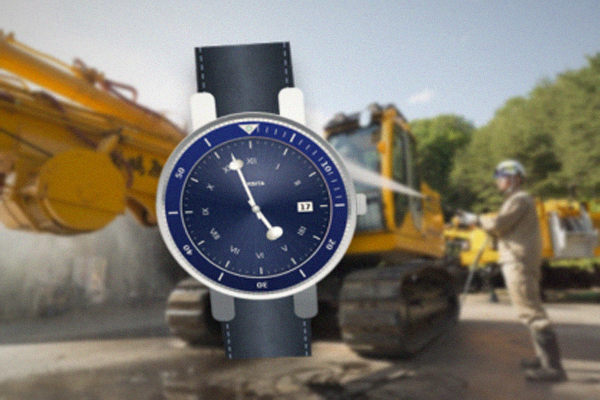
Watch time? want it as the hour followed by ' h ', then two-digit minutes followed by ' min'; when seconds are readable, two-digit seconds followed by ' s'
4 h 57 min
